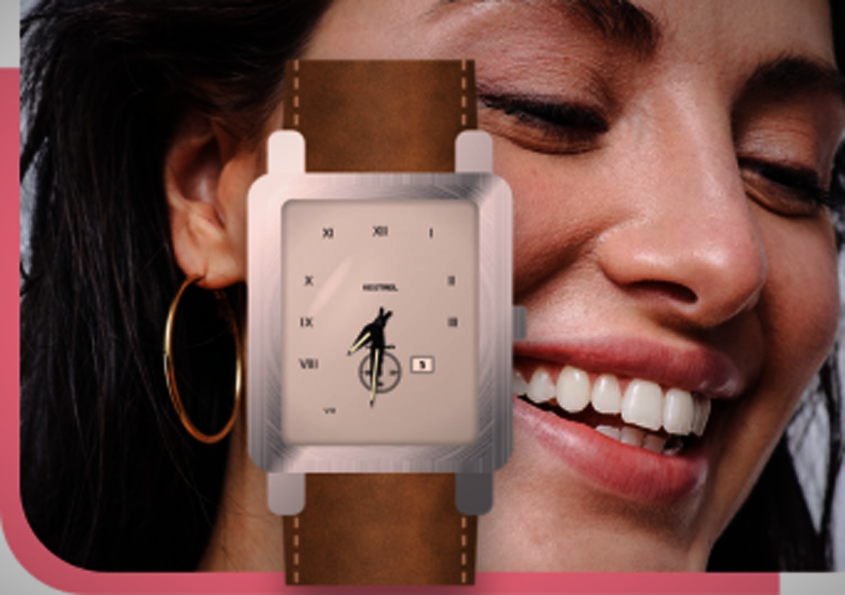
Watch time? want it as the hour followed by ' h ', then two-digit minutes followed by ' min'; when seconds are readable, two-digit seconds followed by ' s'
7 h 31 min
